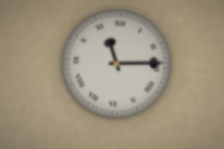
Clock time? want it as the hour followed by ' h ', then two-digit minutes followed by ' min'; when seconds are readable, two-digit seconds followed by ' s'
11 h 14 min
